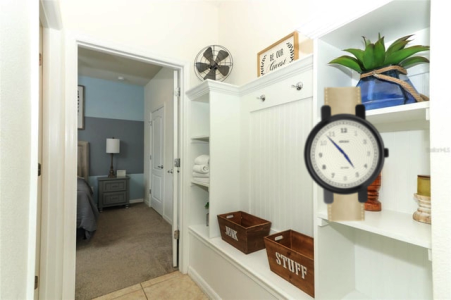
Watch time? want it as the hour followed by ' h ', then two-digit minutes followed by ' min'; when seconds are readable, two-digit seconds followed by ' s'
4 h 53 min
